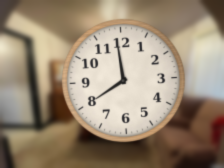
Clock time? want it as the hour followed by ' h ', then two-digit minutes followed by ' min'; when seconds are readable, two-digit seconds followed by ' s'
7 h 59 min
